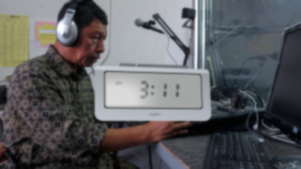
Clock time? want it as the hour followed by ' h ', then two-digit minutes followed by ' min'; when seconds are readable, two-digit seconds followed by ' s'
3 h 11 min
